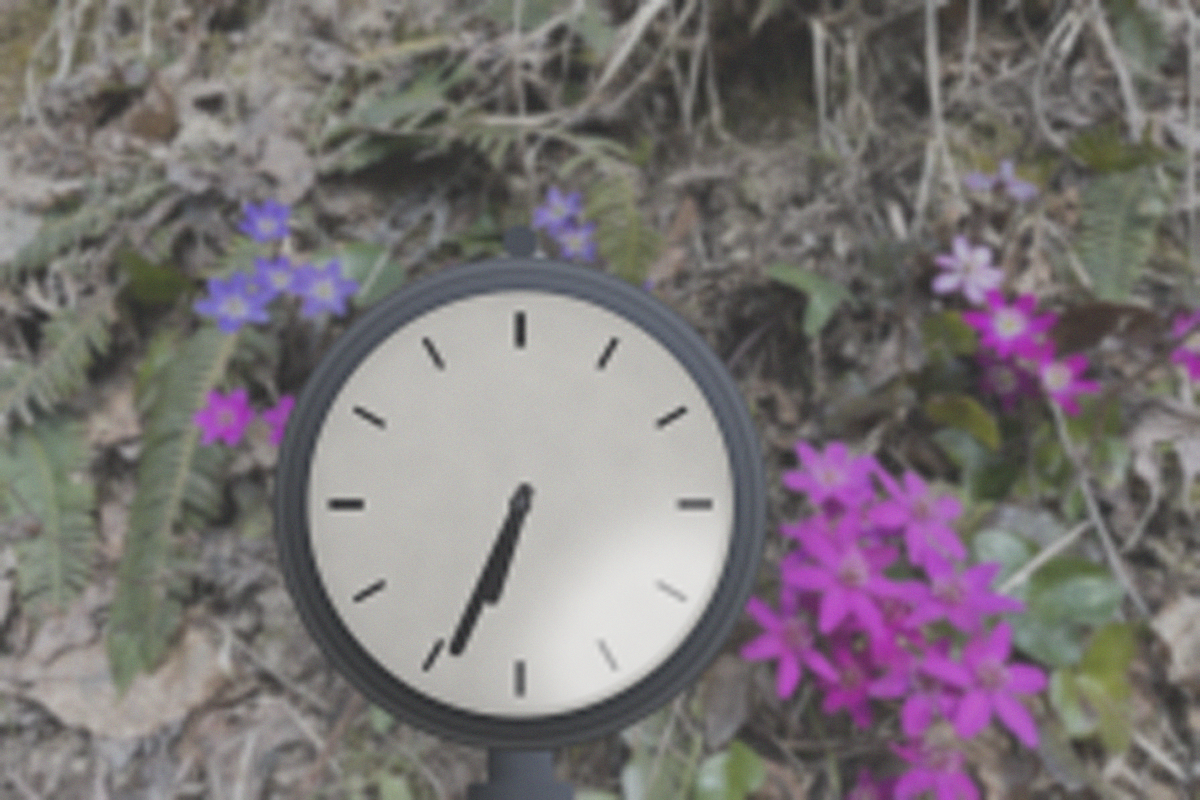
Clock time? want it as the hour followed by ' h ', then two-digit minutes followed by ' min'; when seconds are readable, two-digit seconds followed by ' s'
6 h 34 min
